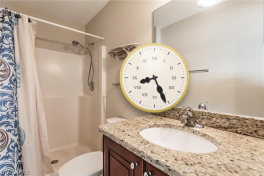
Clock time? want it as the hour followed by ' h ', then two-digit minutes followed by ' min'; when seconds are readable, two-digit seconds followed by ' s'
8 h 26 min
